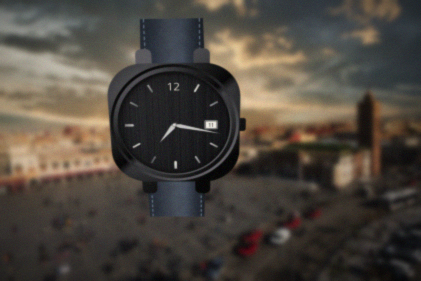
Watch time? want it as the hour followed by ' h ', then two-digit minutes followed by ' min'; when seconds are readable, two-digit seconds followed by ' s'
7 h 17 min
